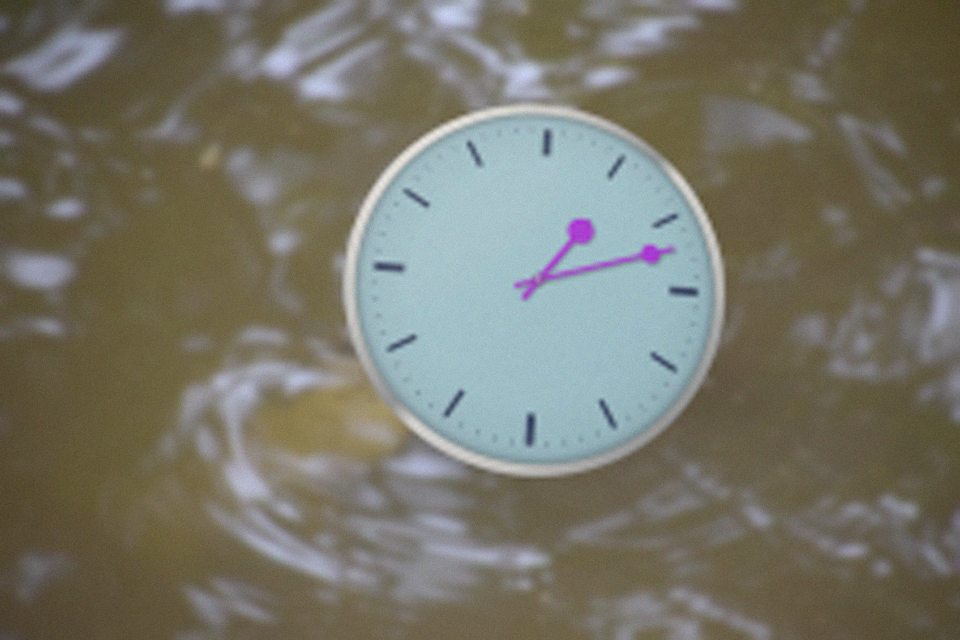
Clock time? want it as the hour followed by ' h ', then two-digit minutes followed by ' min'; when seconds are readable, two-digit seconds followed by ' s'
1 h 12 min
